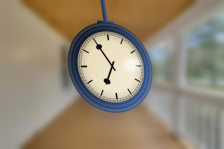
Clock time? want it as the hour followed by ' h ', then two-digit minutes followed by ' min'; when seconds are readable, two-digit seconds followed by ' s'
6 h 55 min
